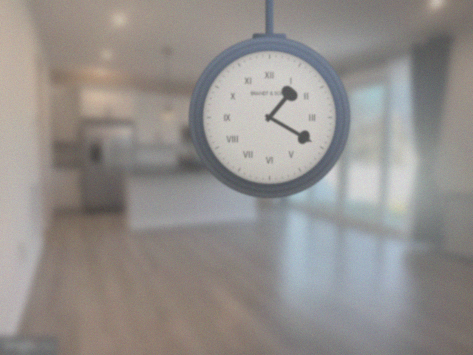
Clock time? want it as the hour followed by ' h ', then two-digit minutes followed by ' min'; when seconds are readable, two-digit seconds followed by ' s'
1 h 20 min
